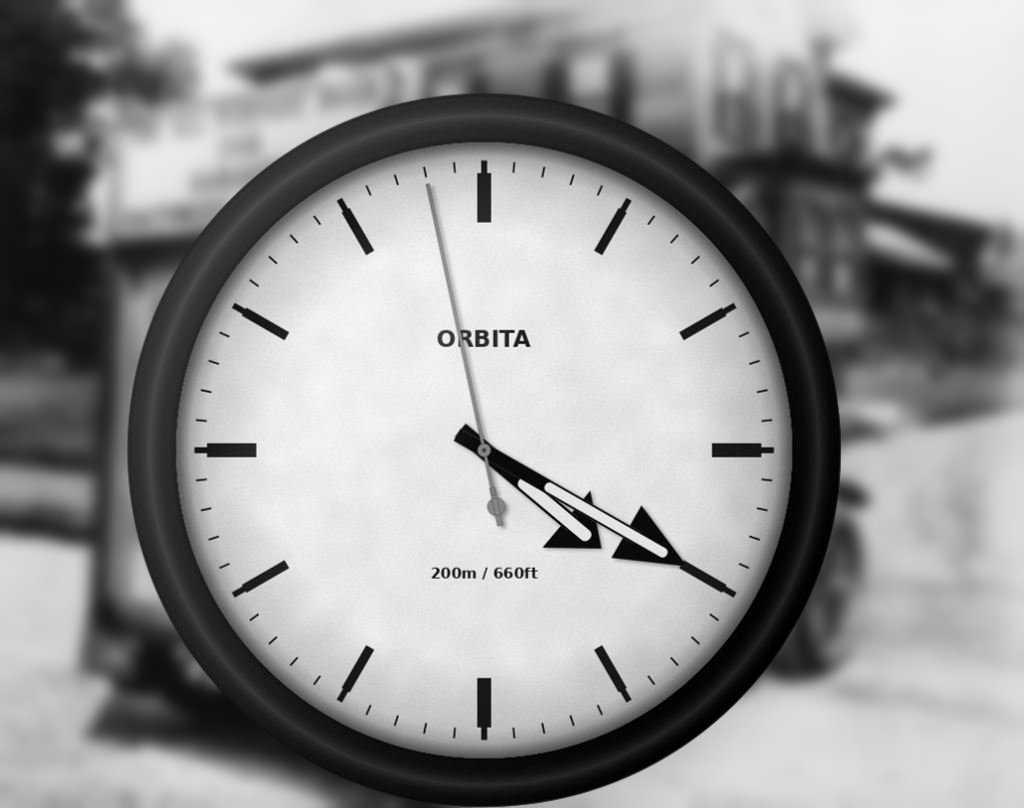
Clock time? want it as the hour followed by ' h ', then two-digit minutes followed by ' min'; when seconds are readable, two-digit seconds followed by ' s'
4 h 19 min 58 s
